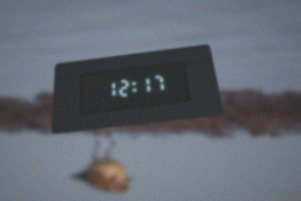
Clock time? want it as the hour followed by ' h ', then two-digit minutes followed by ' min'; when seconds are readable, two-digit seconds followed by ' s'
12 h 17 min
